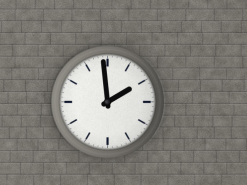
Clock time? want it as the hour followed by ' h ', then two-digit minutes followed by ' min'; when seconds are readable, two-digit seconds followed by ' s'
1 h 59 min
